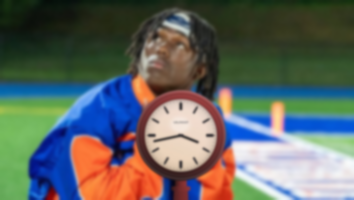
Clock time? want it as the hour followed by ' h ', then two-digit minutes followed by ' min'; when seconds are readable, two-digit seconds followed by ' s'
3 h 43 min
